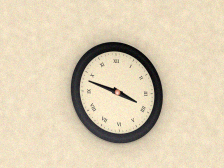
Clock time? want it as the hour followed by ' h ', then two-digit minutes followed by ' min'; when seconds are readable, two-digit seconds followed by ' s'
3 h 48 min
